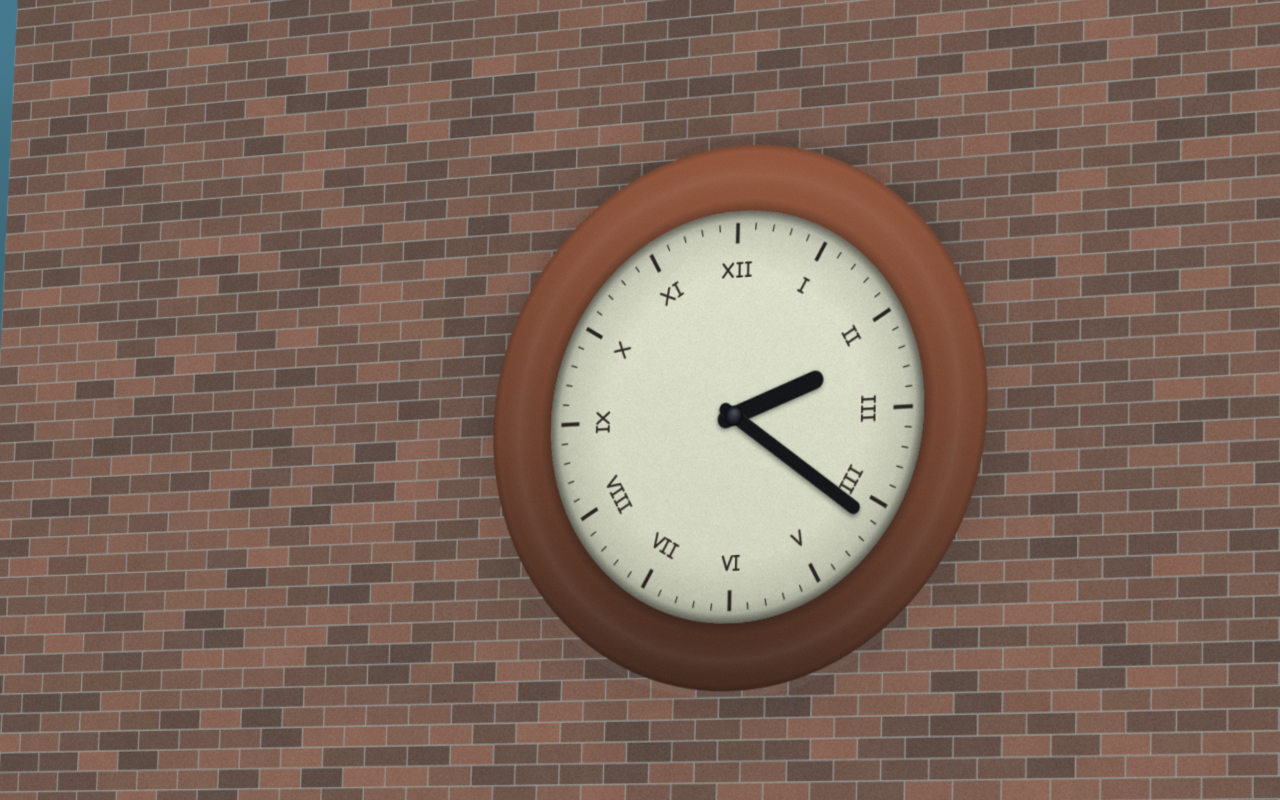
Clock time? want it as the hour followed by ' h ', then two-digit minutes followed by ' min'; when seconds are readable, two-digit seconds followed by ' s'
2 h 21 min
